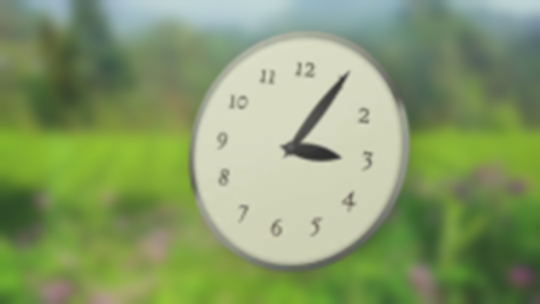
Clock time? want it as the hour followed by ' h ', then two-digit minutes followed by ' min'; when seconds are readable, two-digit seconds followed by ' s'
3 h 05 min
